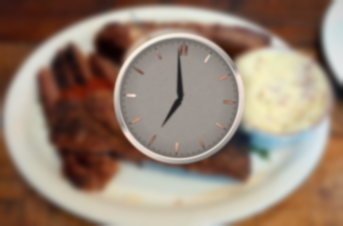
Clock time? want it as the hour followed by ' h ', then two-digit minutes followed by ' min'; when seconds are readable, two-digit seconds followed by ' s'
6 h 59 min
